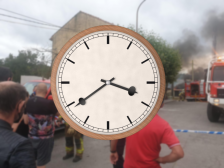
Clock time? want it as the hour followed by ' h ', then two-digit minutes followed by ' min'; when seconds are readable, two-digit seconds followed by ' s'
3 h 39 min
